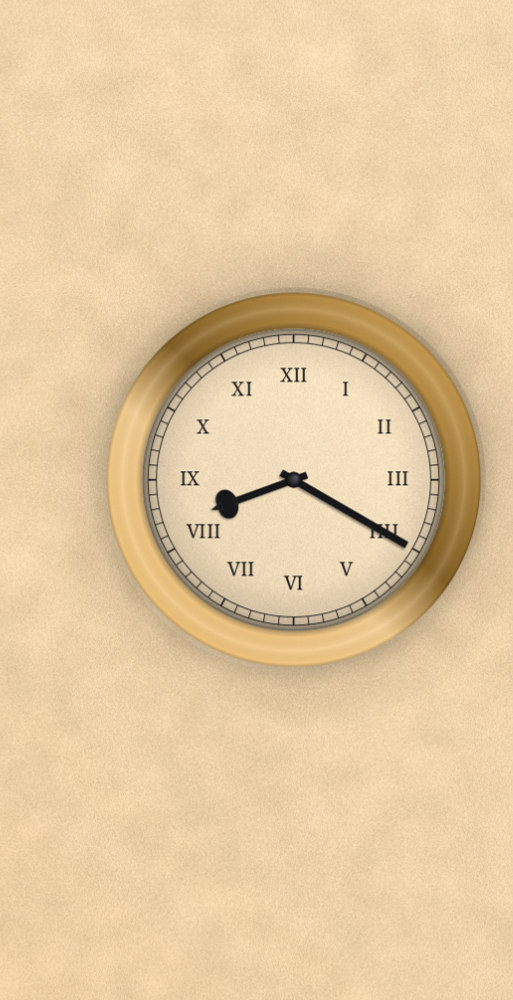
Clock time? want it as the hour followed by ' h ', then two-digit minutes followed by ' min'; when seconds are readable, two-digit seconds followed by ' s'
8 h 20 min
